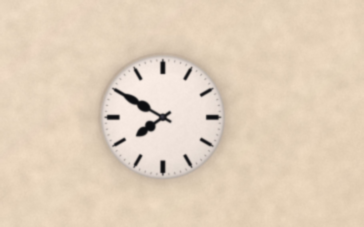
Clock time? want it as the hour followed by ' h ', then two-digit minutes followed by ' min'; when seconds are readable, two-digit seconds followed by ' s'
7 h 50 min
